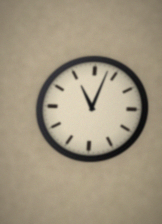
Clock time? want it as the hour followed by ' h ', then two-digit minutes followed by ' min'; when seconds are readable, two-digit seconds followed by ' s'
11 h 03 min
